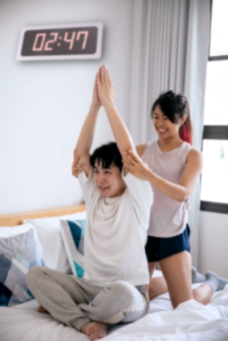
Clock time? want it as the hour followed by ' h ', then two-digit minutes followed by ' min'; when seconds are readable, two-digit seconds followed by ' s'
2 h 47 min
